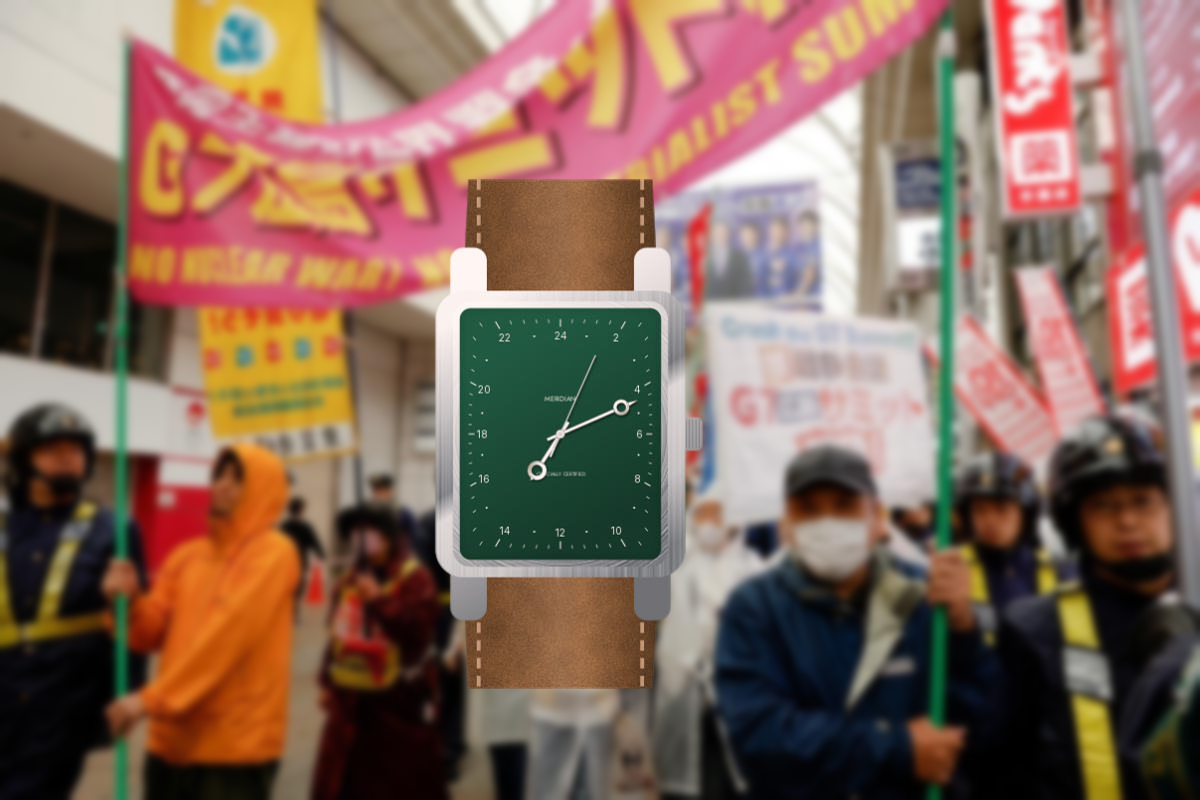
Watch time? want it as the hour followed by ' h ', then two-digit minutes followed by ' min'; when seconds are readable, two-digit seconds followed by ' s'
14 h 11 min 04 s
